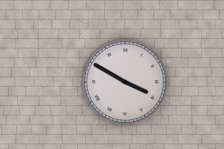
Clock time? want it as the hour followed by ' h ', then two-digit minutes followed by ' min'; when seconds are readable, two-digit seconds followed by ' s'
3 h 50 min
